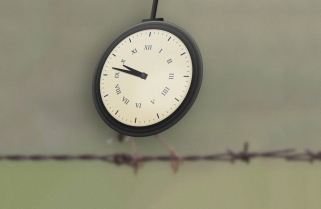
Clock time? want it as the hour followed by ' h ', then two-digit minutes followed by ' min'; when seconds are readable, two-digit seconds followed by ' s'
9 h 47 min
